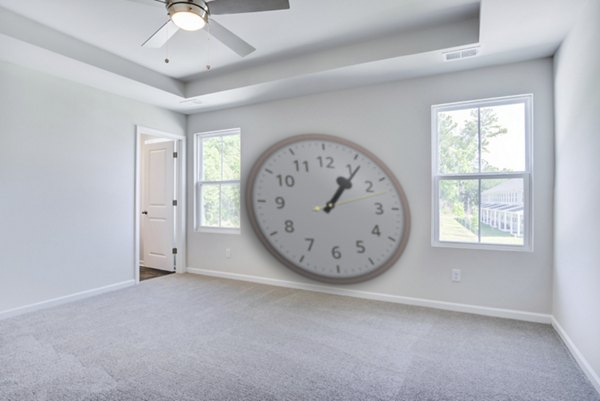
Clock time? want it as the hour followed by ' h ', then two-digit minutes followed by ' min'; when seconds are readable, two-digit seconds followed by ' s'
1 h 06 min 12 s
